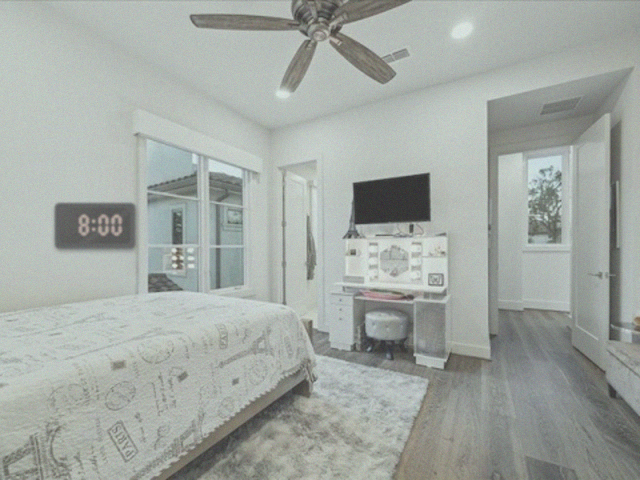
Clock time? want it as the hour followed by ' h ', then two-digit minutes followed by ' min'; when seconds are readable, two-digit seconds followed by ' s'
8 h 00 min
